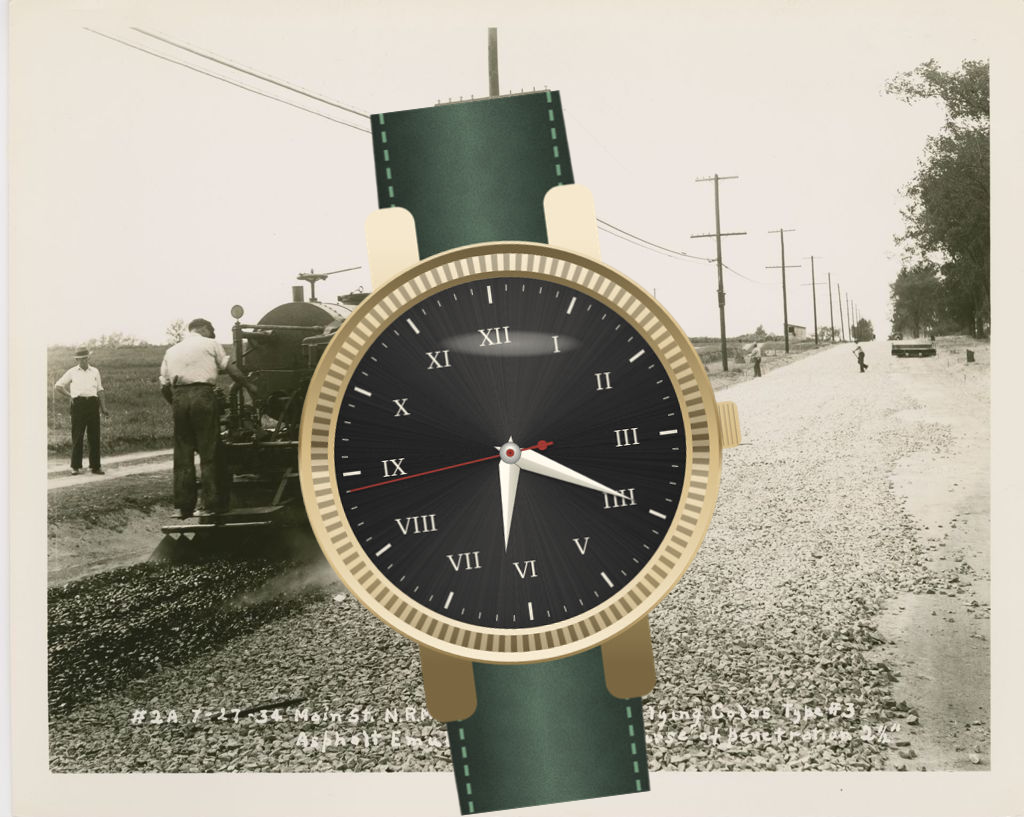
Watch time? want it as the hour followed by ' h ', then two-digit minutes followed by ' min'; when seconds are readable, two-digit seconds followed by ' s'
6 h 19 min 44 s
